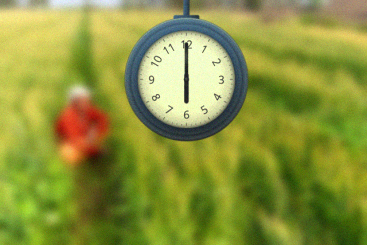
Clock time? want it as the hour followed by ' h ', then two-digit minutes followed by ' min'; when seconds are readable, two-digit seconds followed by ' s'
6 h 00 min
